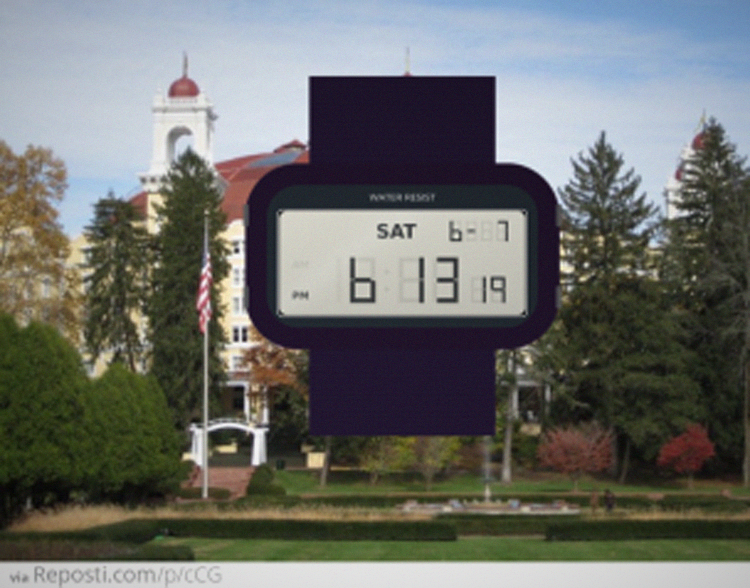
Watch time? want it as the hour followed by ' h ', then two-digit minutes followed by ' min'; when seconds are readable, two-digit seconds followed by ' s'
6 h 13 min 19 s
